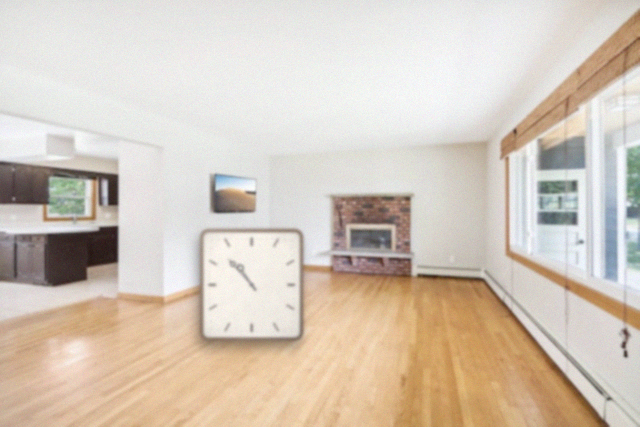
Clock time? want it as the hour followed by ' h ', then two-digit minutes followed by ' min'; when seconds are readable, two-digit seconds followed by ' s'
10 h 53 min
